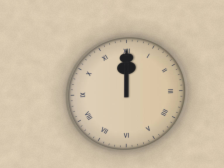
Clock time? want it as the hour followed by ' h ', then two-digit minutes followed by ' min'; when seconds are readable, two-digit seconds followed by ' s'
12 h 00 min
